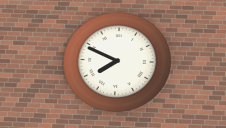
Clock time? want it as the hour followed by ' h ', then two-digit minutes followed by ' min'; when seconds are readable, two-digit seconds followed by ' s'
7 h 49 min
